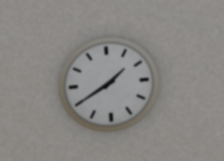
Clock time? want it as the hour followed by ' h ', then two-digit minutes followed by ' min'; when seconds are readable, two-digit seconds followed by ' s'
1 h 40 min
